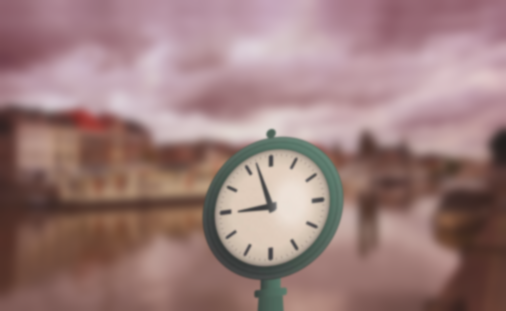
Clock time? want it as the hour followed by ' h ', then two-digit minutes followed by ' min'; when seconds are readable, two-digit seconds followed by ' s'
8 h 57 min
